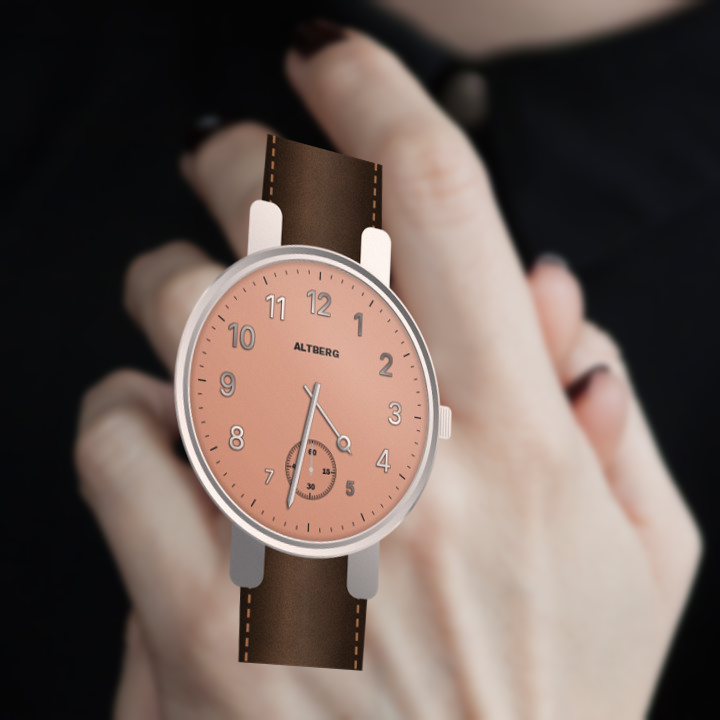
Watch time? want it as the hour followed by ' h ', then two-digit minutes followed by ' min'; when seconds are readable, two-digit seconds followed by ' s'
4 h 32 min
